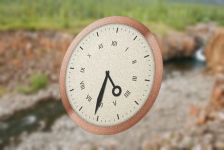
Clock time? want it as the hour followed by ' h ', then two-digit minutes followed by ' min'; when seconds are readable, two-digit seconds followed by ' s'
4 h 31 min
